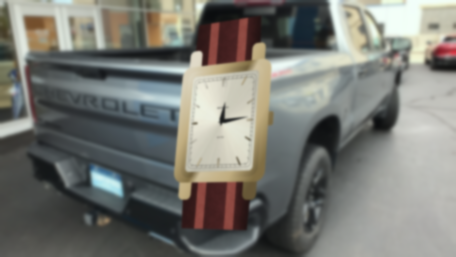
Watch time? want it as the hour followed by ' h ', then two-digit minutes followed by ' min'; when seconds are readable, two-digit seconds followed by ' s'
12 h 14 min
